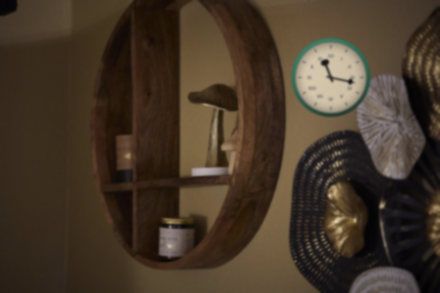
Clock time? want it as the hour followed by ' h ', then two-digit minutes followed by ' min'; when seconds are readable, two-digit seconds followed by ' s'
11 h 17 min
